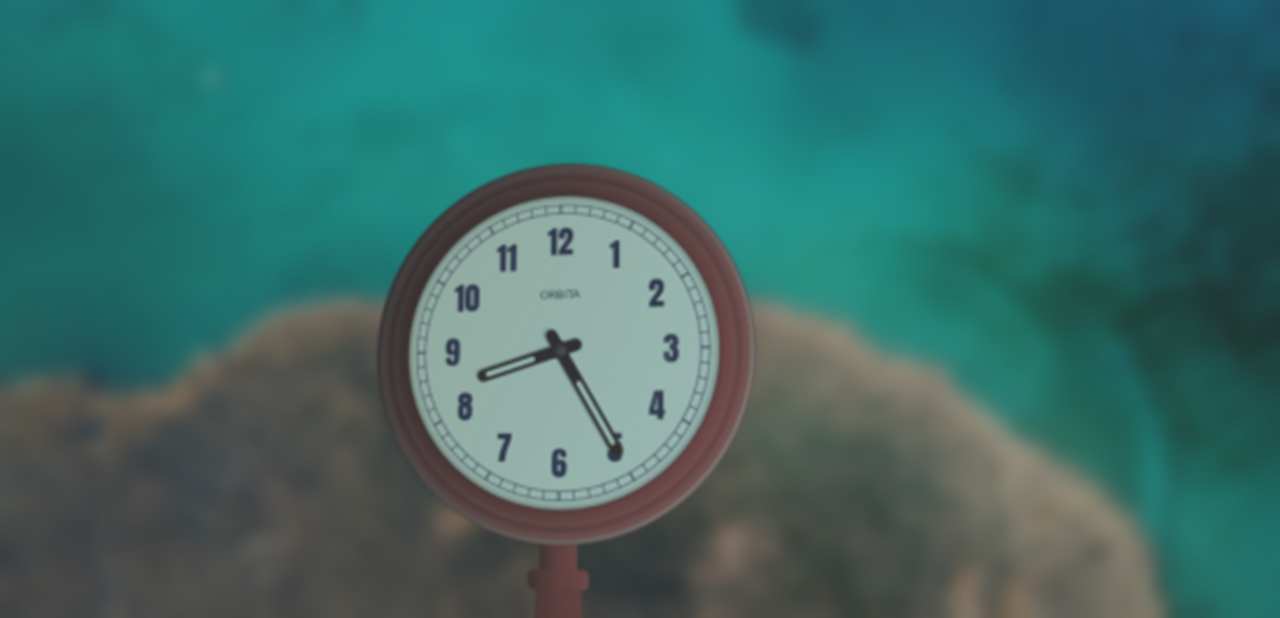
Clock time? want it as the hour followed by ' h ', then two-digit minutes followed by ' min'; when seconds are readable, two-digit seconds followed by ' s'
8 h 25 min
